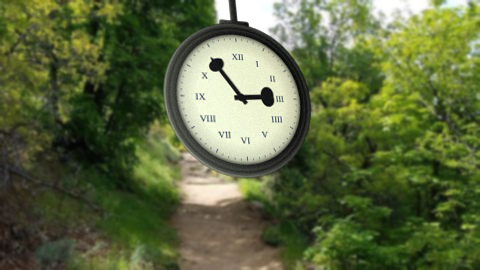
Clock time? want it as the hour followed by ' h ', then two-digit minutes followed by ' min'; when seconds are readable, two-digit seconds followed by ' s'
2 h 54 min
